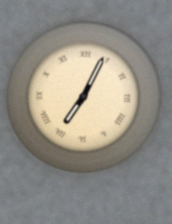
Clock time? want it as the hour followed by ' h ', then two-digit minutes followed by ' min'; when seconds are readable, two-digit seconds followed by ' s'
7 h 04 min
